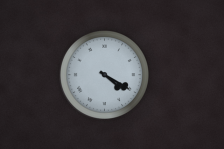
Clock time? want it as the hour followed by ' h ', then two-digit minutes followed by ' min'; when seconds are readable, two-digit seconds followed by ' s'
4 h 20 min
